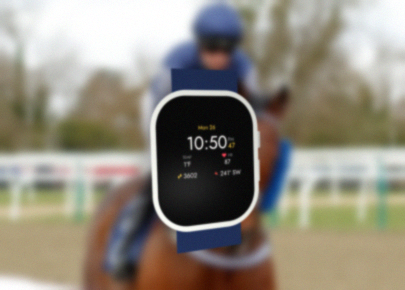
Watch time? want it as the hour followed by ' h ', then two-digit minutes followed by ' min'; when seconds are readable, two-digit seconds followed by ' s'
10 h 50 min
